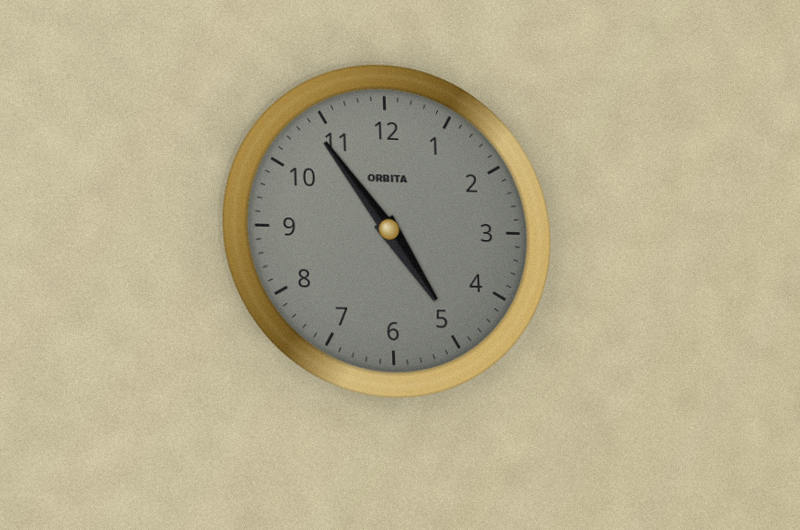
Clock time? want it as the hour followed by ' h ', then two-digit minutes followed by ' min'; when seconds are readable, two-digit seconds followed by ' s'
4 h 54 min
